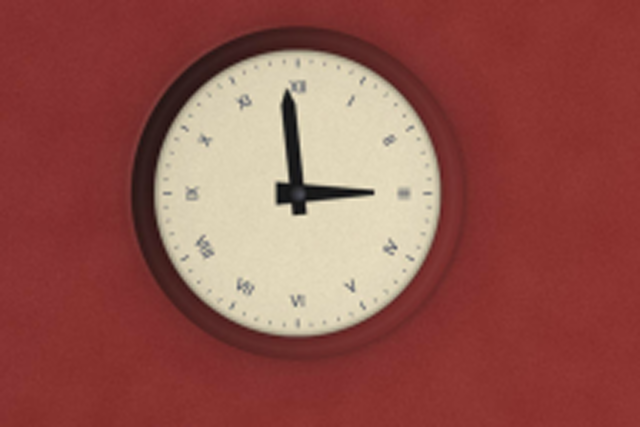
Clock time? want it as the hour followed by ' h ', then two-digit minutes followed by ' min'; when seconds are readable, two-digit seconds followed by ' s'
2 h 59 min
